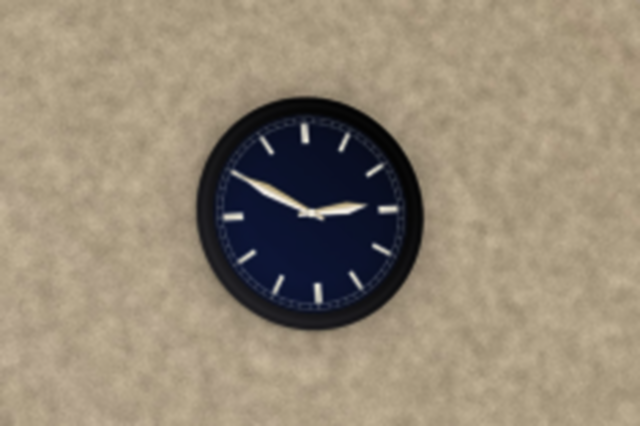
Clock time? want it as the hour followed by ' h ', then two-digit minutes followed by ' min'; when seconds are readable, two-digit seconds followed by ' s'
2 h 50 min
